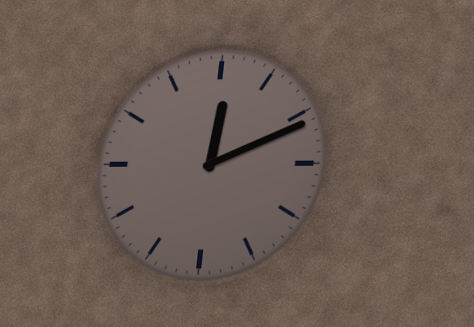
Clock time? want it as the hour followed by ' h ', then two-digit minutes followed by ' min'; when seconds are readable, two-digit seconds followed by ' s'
12 h 11 min
